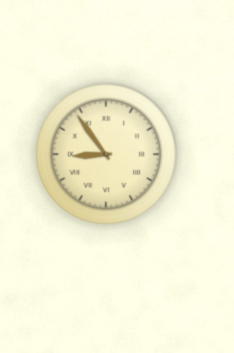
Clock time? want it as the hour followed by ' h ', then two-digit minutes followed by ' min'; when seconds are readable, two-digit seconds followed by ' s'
8 h 54 min
